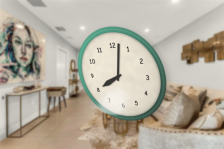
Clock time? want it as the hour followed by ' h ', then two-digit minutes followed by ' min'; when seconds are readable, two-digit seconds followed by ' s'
8 h 02 min
